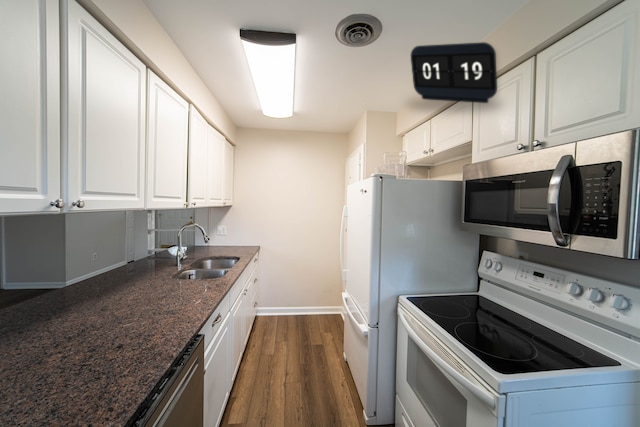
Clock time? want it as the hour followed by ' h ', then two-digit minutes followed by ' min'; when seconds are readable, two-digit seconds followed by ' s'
1 h 19 min
